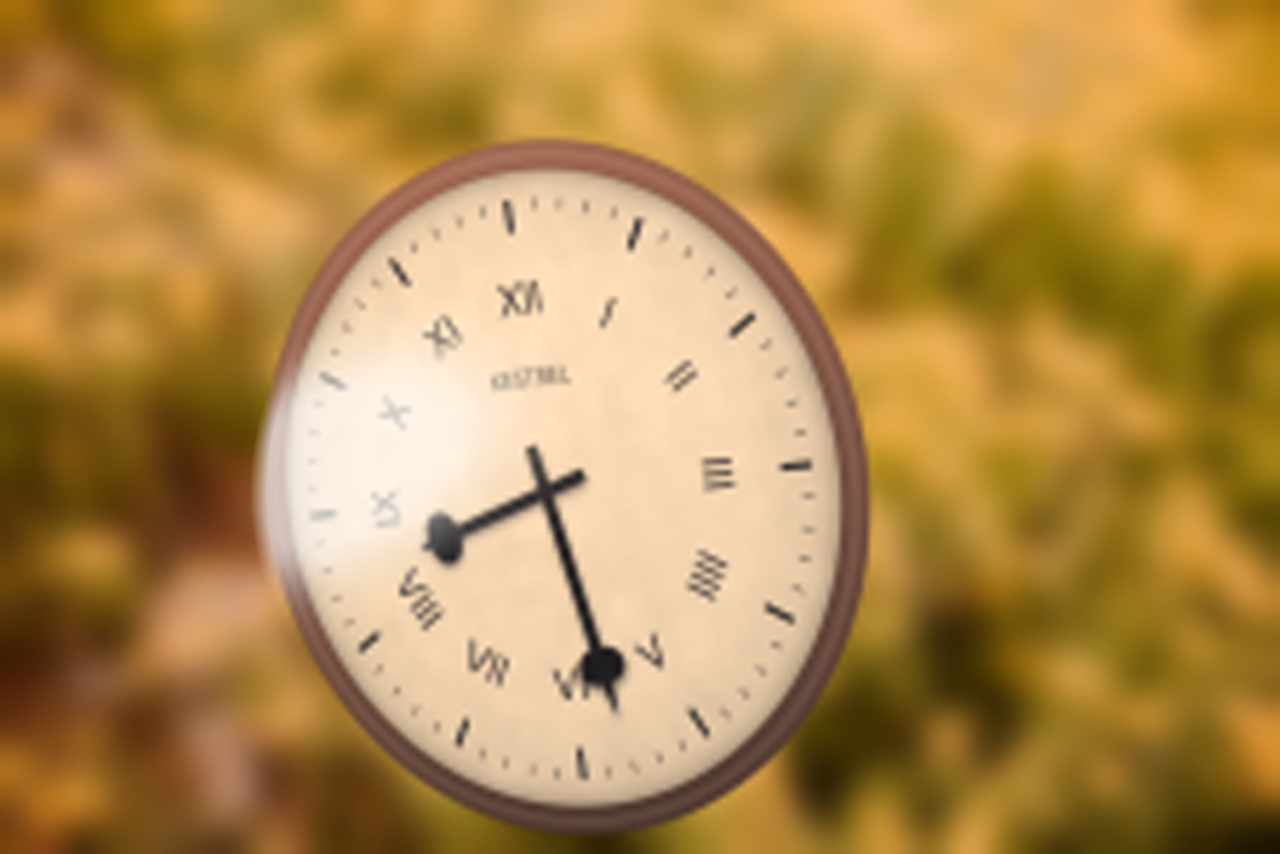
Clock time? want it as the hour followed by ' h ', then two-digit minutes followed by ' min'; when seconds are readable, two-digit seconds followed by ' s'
8 h 28 min
